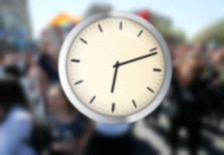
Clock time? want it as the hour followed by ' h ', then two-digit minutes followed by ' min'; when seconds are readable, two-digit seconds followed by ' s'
6 h 11 min
